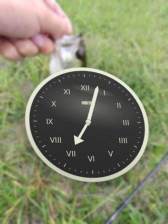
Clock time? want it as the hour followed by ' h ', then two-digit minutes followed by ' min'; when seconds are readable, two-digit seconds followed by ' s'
7 h 03 min
